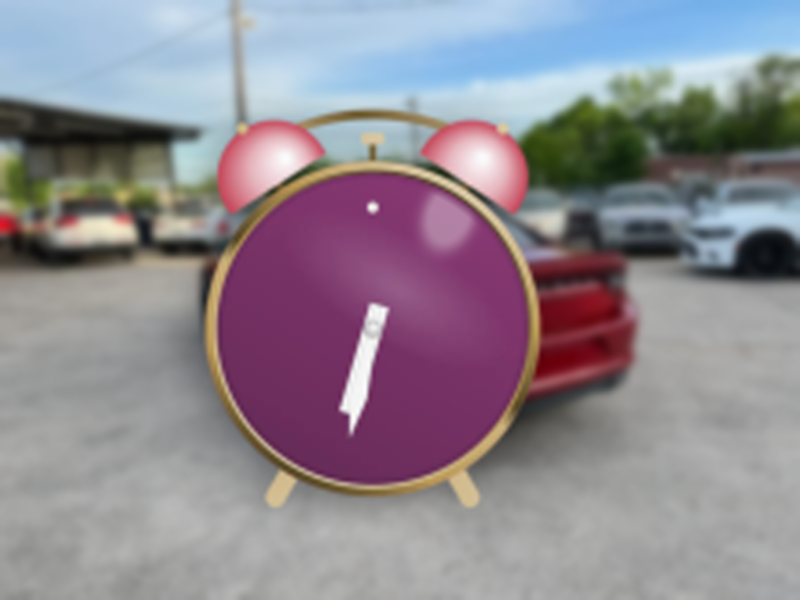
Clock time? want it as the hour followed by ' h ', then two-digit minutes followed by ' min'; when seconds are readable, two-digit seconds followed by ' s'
6 h 32 min
